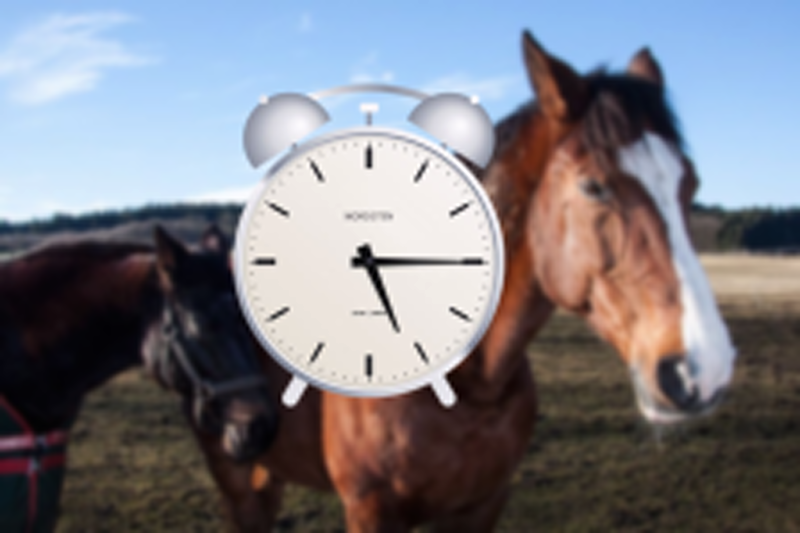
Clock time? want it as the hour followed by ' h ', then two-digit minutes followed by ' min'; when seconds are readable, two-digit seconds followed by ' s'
5 h 15 min
